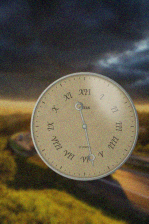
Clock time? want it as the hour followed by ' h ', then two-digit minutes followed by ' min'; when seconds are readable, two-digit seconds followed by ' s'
11 h 28 min
